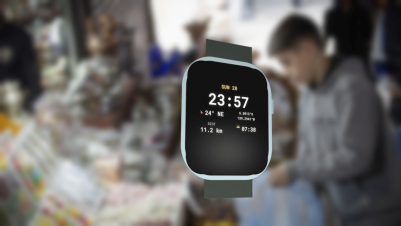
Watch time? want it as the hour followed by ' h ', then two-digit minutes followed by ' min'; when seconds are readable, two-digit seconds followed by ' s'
23 h 57 min
